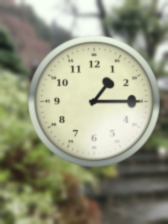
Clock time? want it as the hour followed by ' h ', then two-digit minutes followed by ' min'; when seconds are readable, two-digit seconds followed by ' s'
1 h 15 min
